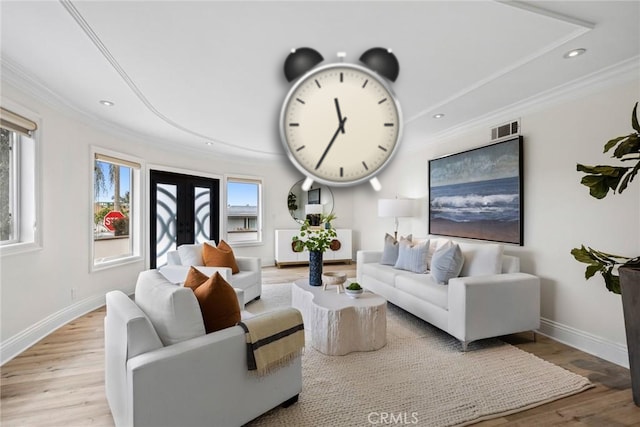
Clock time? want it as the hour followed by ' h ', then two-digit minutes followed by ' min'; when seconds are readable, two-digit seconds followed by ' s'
11 h 35 min
